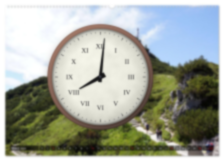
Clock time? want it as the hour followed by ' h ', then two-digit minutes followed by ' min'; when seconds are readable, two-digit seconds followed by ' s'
8 h 01 min
